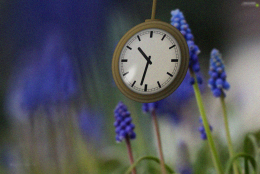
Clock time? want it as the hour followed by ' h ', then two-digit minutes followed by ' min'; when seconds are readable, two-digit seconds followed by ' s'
10 h 32 min
